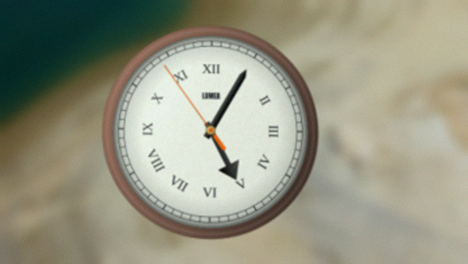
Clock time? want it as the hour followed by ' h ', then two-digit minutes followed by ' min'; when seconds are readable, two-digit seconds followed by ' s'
5 h 04 min 54 s
